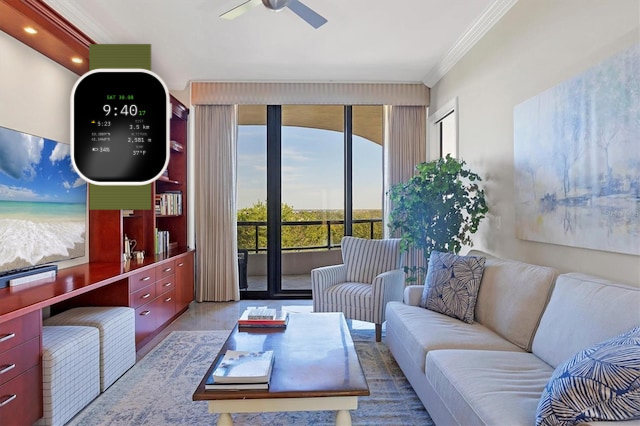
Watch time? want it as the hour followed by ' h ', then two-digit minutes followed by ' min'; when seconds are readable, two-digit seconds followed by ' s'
9 h 40 min
